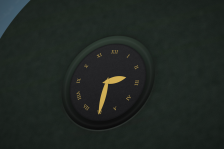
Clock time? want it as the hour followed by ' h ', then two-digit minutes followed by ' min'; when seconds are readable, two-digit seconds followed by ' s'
2 h 30 min
